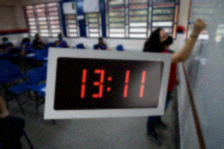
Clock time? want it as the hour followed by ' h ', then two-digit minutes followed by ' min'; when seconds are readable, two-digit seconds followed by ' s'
13 h 11 min
